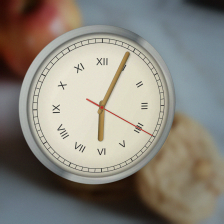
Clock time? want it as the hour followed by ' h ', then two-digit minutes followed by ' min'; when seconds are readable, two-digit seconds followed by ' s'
6 h 04 min 20 s
